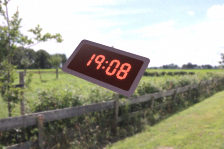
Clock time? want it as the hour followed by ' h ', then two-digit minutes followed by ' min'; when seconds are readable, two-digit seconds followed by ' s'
19 h 08 min
